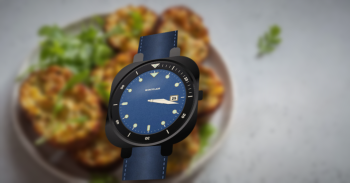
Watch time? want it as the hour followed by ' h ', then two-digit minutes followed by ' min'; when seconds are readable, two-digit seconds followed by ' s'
3 h 17 min
